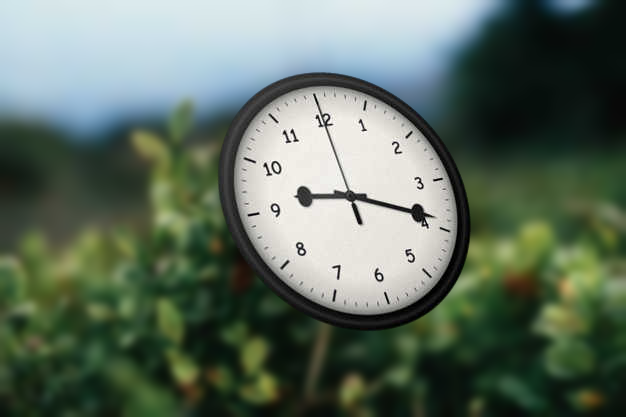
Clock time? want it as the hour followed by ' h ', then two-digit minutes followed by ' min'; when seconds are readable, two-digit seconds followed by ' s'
9 h 19 min 00 s
